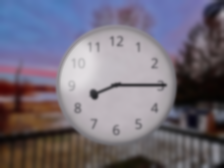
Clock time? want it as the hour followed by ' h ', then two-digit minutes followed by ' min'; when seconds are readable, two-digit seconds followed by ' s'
8 h 15 min
